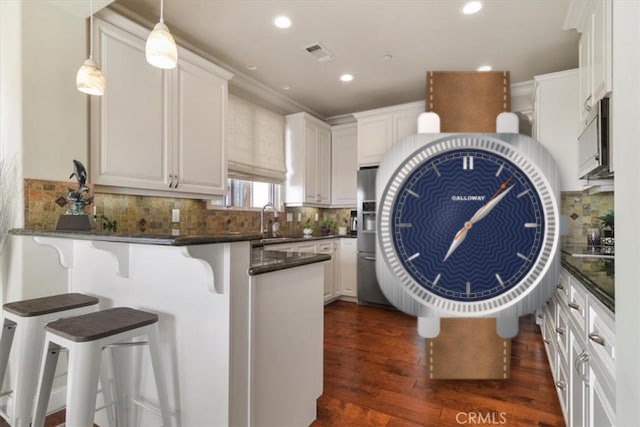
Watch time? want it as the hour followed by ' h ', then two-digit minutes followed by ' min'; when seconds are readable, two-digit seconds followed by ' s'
7 h 08 min 07 s
